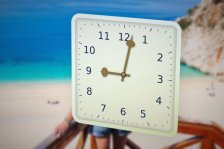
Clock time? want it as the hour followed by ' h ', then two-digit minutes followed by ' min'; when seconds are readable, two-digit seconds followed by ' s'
9 h 02 min
